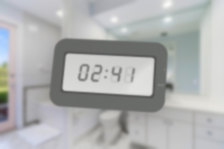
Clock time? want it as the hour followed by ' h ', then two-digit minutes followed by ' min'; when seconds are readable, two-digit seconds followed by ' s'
2 h 41 min
